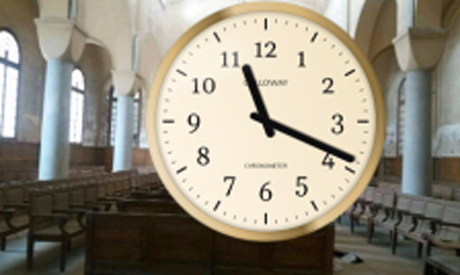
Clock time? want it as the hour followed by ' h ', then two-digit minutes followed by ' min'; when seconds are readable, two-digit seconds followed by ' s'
11 h 19 min
